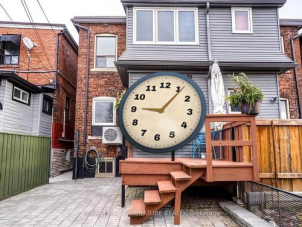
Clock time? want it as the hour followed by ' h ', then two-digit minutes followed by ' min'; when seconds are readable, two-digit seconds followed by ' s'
9 h 06 min
